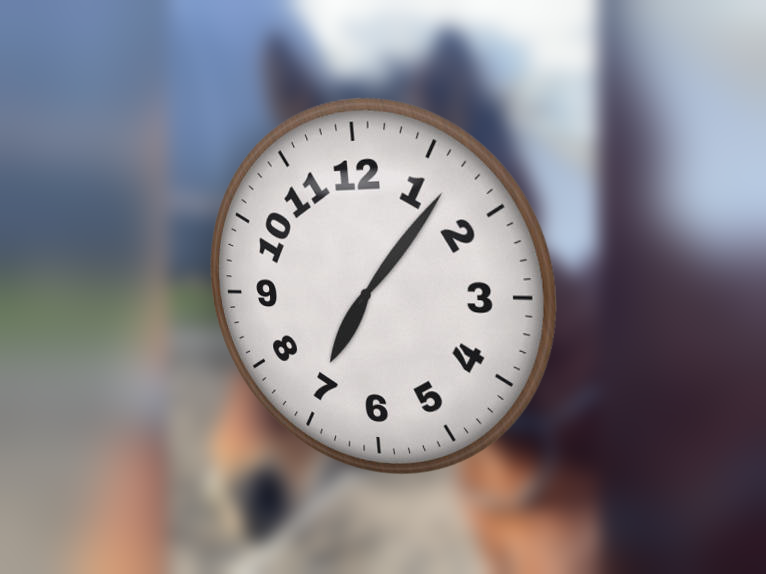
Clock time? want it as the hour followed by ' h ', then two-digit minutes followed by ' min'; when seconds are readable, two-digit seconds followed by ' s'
7 h 07 min
